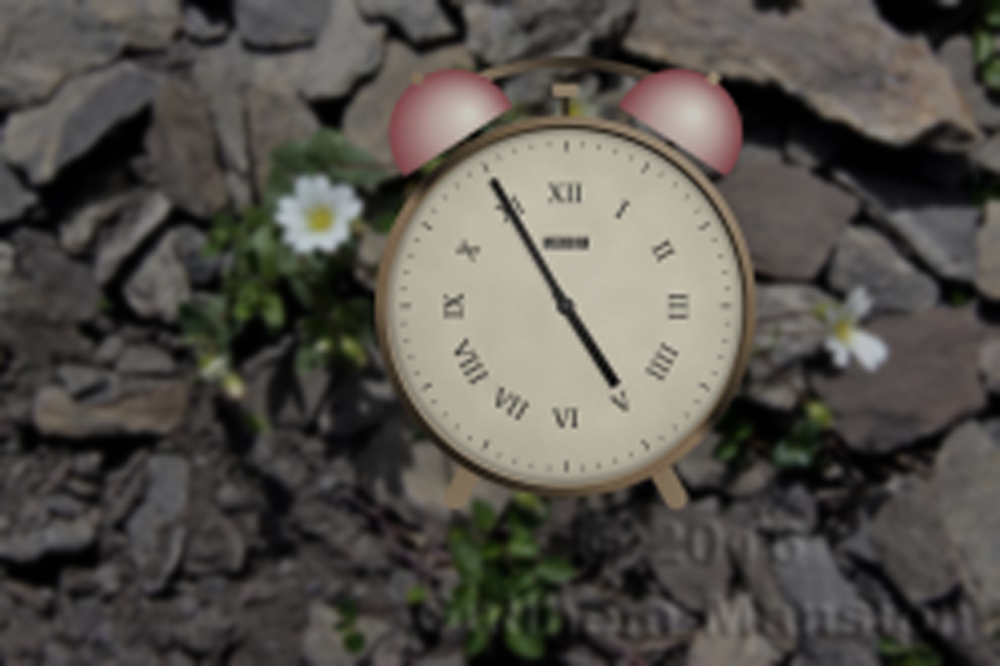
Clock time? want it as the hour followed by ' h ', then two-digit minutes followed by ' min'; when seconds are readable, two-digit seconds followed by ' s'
4 h 55 min
